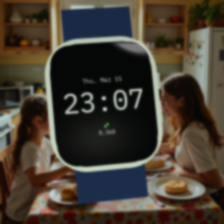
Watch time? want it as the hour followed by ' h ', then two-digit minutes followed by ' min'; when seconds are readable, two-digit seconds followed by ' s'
23 h 07 min
